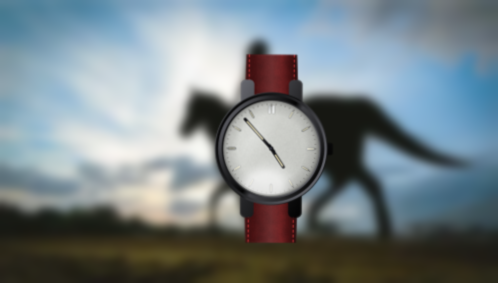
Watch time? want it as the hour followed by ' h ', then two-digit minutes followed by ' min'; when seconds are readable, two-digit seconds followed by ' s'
4 h 53 min
